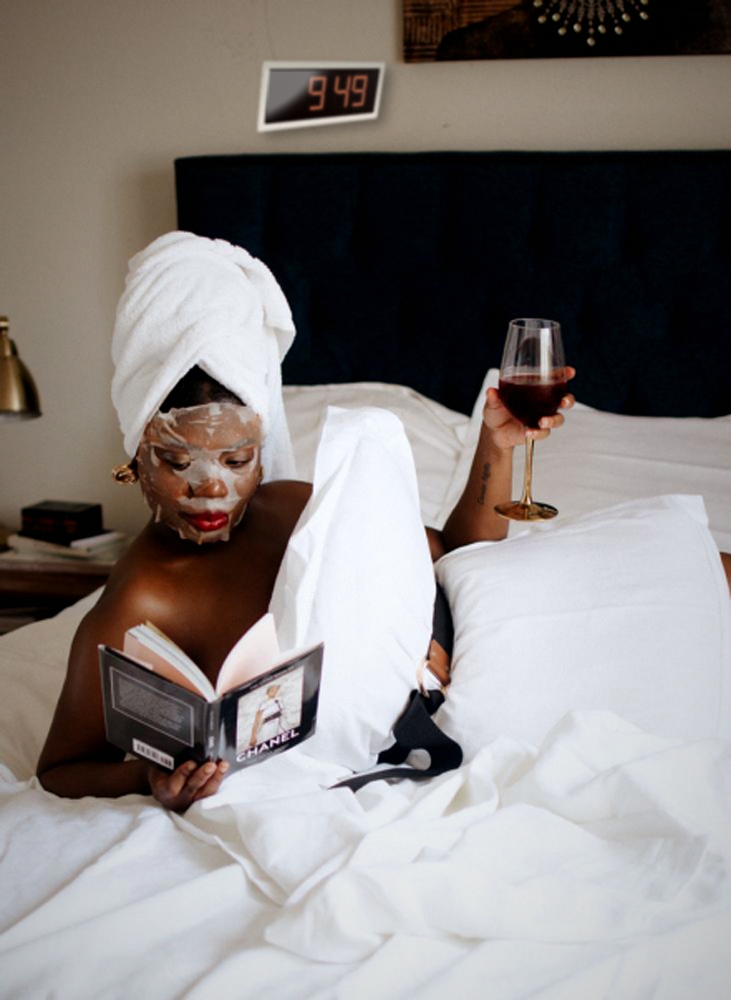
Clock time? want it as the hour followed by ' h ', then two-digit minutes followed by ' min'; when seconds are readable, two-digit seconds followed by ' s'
9 h 49 min
